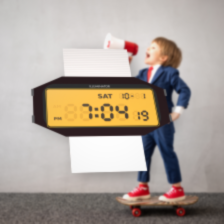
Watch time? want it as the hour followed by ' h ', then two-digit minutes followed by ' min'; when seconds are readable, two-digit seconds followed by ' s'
7 h 04 min 19 s
